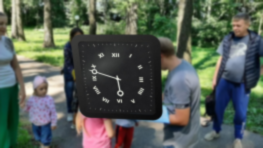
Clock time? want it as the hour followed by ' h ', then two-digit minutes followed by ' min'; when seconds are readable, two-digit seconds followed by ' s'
5 h 48 min
